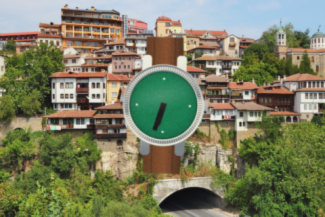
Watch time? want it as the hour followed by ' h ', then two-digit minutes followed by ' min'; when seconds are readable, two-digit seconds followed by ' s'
6 h 33 min
